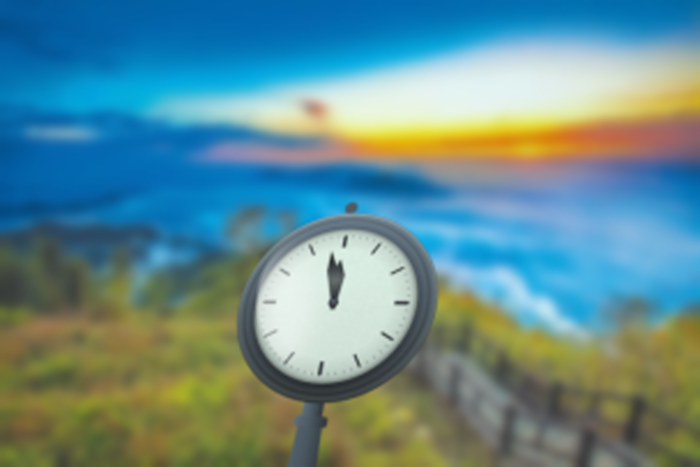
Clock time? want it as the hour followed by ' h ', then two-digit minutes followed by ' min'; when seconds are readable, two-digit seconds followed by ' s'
11 h 58 min
